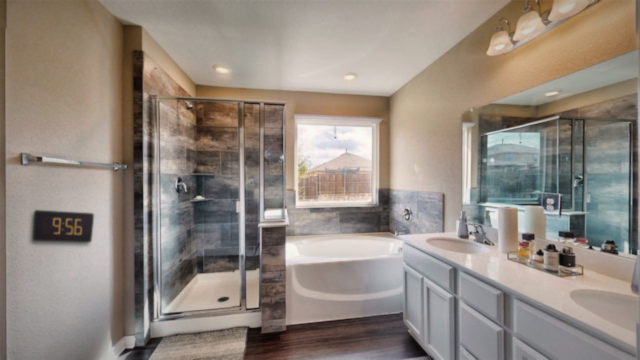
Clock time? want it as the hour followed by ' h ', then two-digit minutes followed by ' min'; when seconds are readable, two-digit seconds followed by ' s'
9 h 56 min
